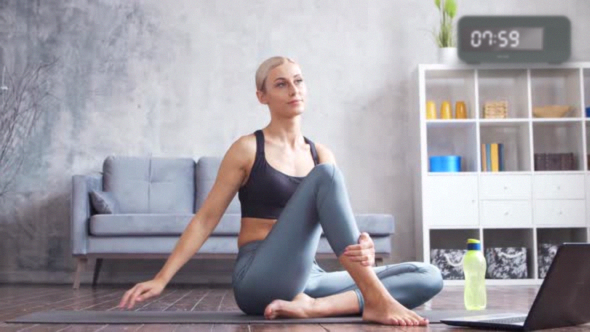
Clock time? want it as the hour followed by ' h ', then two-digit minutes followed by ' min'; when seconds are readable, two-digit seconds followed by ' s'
7 h 59 min
